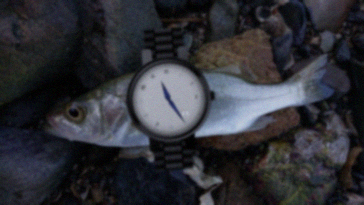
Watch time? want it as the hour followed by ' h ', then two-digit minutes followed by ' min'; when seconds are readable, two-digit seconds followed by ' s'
11 h 25 min
